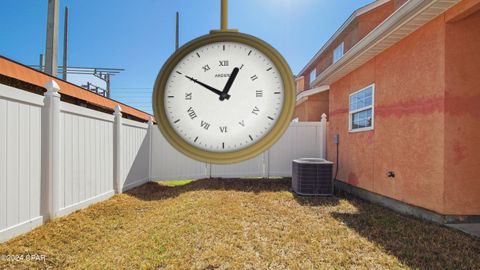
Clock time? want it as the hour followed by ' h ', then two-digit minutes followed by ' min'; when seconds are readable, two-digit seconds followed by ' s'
12 h 50 min
